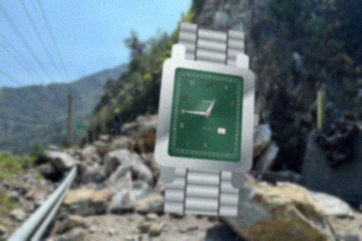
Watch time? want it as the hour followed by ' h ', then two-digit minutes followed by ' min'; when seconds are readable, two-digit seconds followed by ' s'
12 h 45 min
